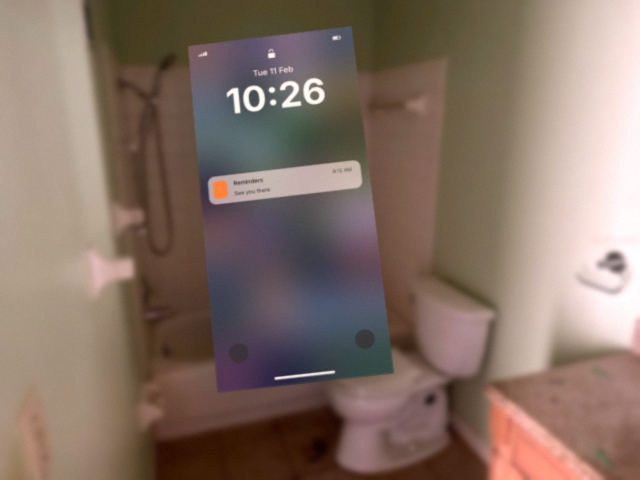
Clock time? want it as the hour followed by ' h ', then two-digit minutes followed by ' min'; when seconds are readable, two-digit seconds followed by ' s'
10 h 26 min
